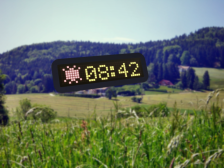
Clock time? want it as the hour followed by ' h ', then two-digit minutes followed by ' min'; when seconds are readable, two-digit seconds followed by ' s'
8 h 42 min
